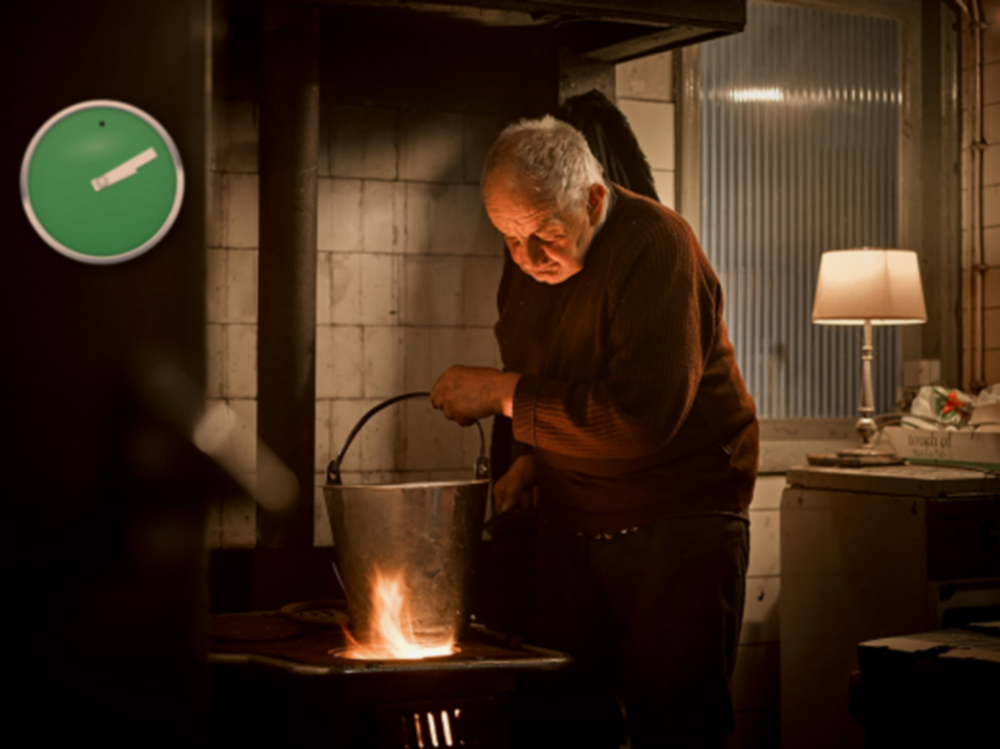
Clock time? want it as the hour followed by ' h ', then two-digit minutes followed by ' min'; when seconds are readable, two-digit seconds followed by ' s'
2 h 10 min
